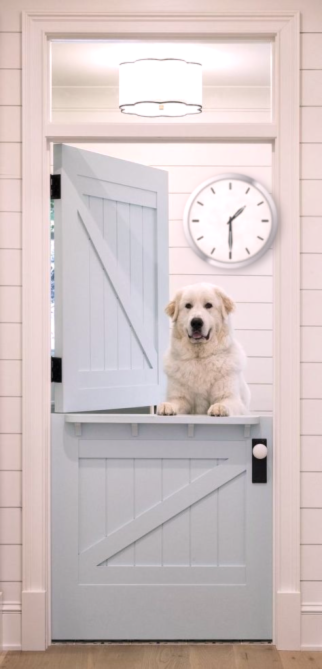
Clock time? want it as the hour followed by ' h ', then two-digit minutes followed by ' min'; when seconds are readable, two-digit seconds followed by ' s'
1 h 30 min
